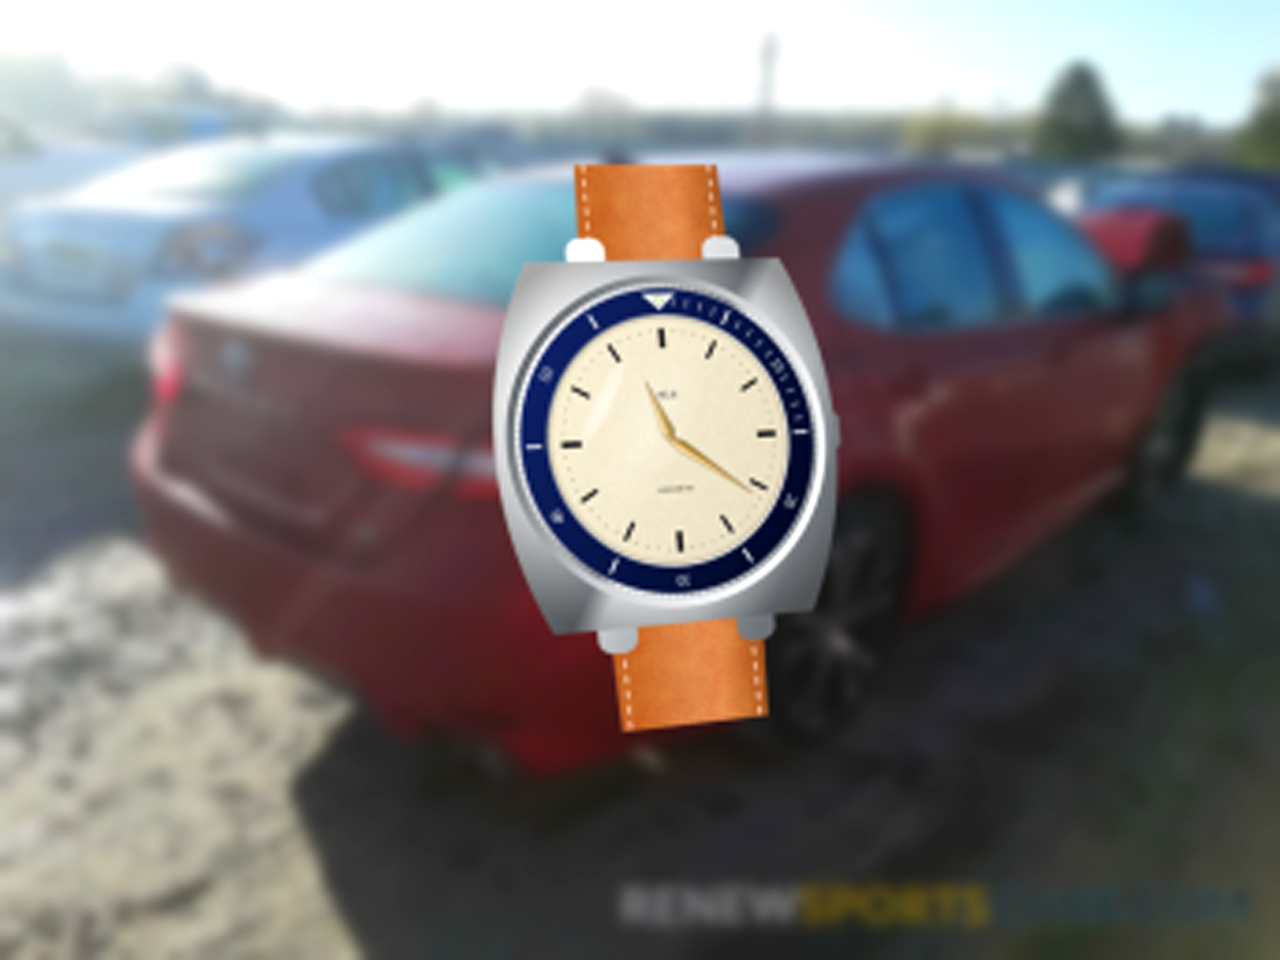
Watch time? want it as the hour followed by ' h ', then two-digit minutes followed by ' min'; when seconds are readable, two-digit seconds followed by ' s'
11 h 21 min
